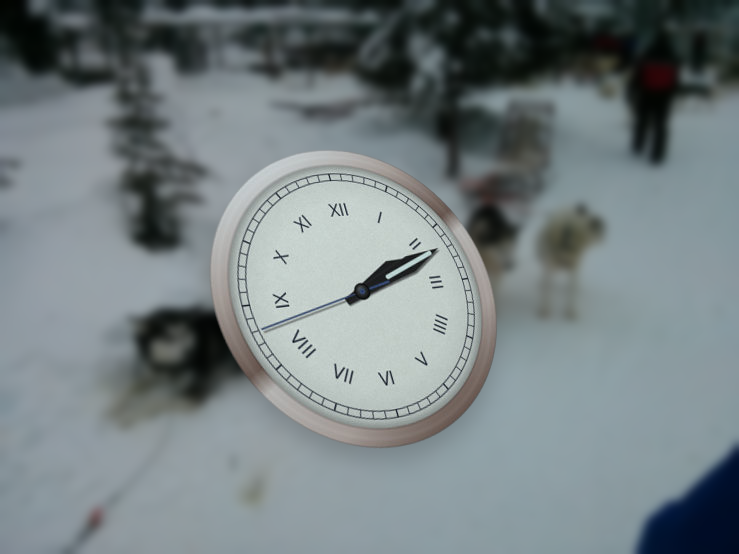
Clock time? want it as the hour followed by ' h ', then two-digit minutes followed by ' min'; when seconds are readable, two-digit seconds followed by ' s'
2 h 11 min 43 s
